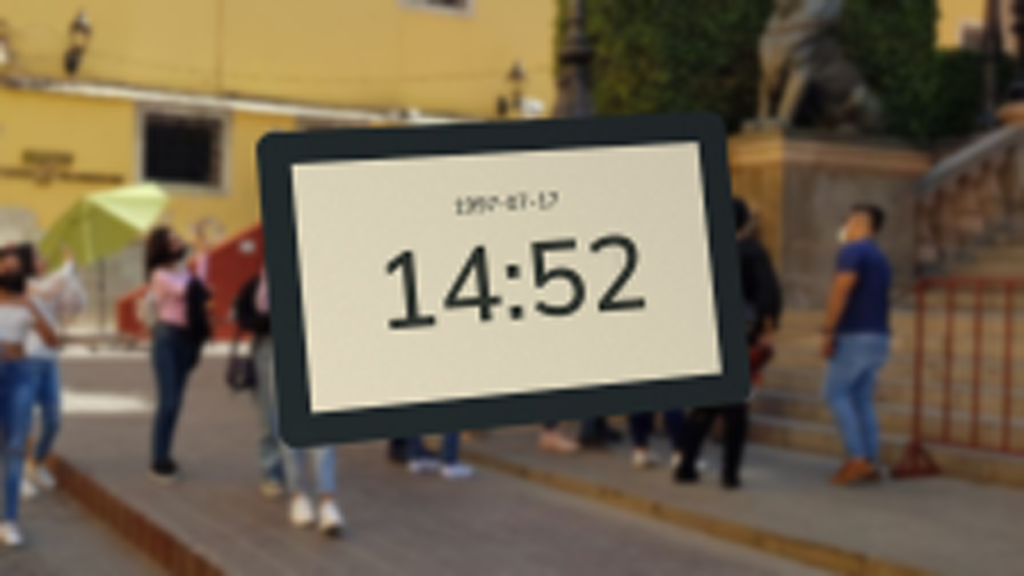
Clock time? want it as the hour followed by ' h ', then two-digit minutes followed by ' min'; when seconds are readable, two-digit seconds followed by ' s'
14 h 52 min
